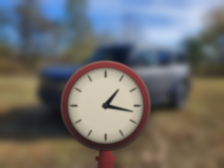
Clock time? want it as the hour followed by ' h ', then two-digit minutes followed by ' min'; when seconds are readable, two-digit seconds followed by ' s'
1 h 17 min
